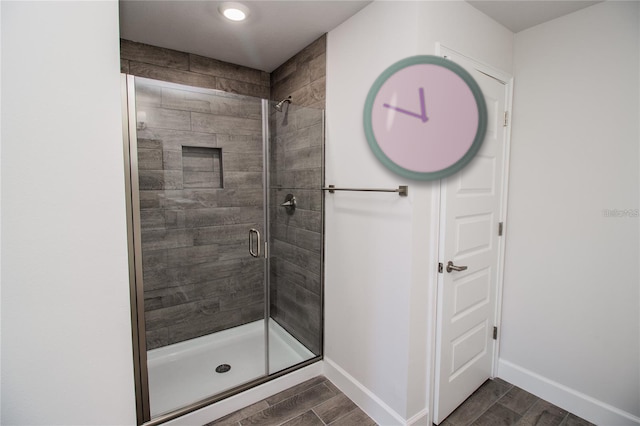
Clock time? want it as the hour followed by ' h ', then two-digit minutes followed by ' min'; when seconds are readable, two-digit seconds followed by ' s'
11 h 48 min
